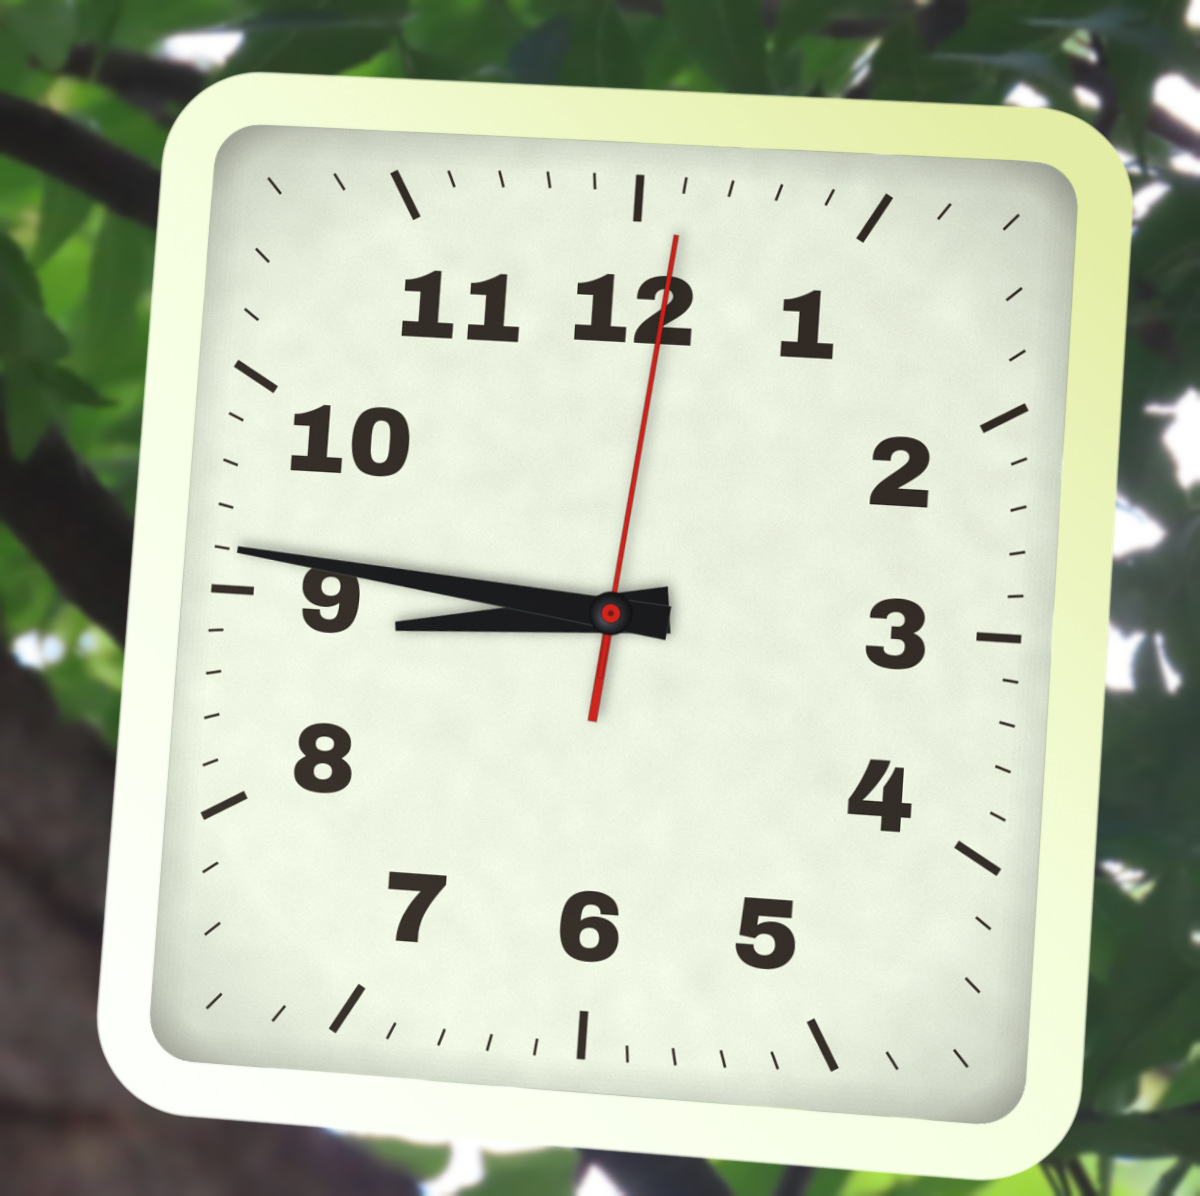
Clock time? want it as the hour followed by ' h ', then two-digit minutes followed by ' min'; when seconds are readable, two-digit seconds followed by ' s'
8 h 46 min 01 s
